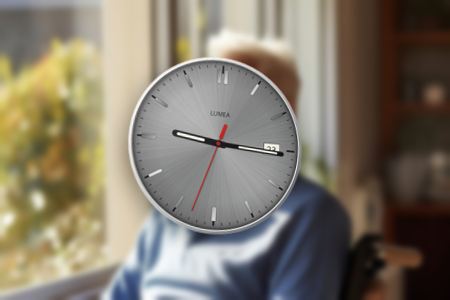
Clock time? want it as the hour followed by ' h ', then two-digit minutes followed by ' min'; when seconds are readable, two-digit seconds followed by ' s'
9 h 15 min 33 s
